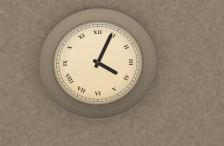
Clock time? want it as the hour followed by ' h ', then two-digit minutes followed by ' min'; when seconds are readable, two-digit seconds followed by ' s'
4 h 04 min
